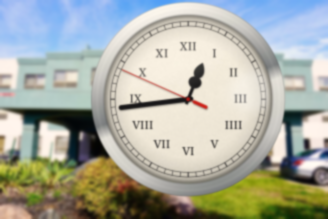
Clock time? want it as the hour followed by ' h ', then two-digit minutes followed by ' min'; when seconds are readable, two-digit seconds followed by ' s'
12 h 43 min 49 s
